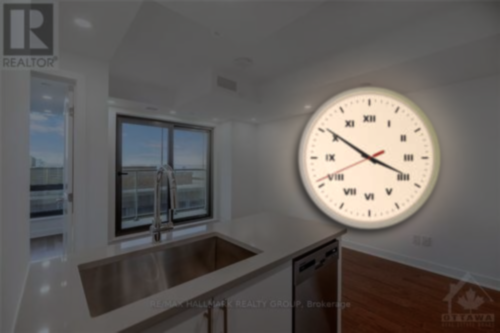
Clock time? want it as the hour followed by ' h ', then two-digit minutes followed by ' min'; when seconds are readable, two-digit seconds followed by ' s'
3 h 50 min 41 s
